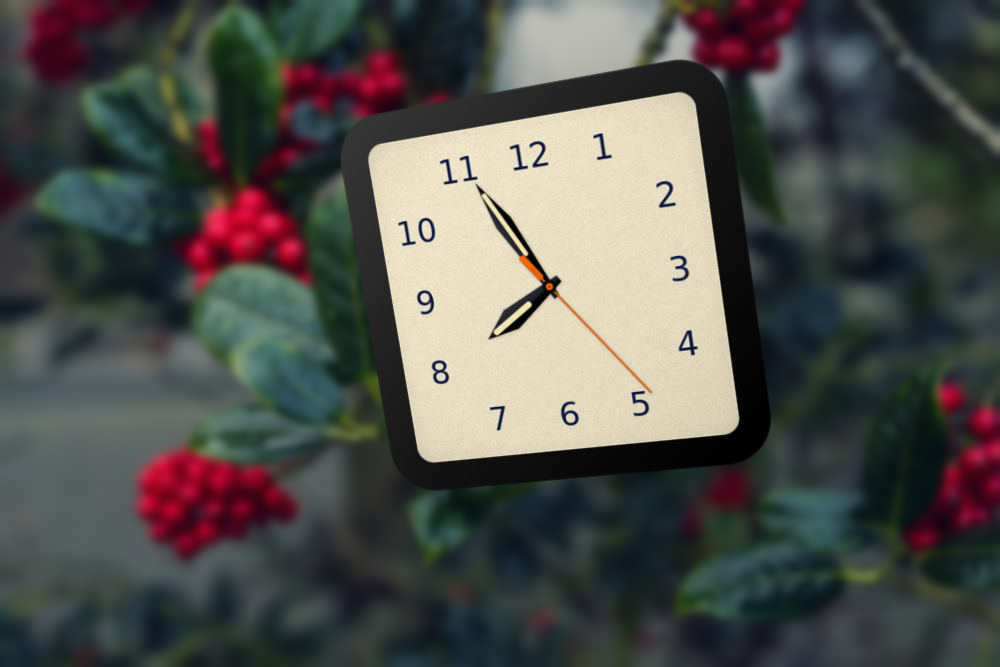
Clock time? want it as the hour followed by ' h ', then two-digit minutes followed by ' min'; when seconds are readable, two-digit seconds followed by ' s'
7 h 55 min 24 s
